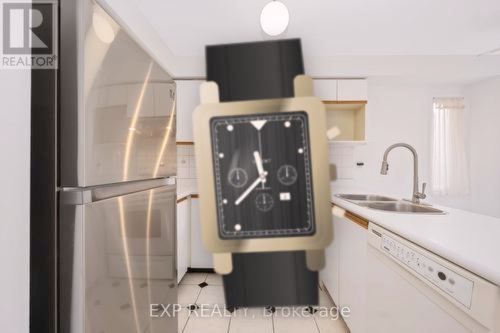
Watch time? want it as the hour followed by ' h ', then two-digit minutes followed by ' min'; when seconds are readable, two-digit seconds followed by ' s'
11 h 38 min
